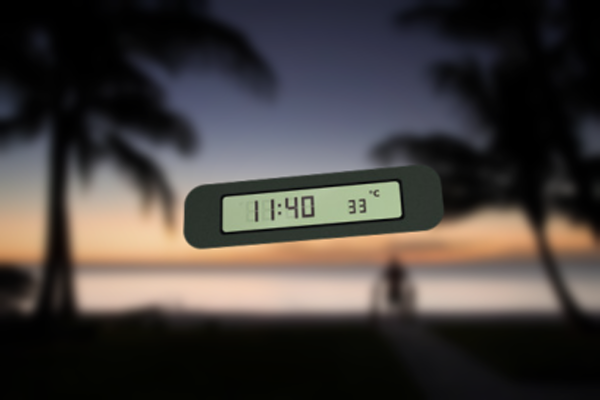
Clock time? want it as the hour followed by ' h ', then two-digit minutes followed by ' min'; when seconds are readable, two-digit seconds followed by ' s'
11 h 40 min
